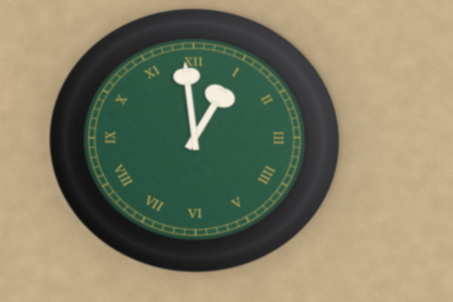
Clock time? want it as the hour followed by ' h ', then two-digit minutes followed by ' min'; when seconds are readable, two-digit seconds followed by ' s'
12 h 59 min
